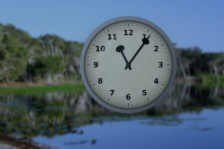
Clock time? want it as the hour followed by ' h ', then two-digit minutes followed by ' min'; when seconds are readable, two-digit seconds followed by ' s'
11 h 06 min
